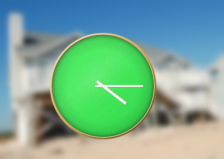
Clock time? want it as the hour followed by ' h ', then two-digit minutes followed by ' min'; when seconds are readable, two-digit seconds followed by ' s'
4 h 15 min
